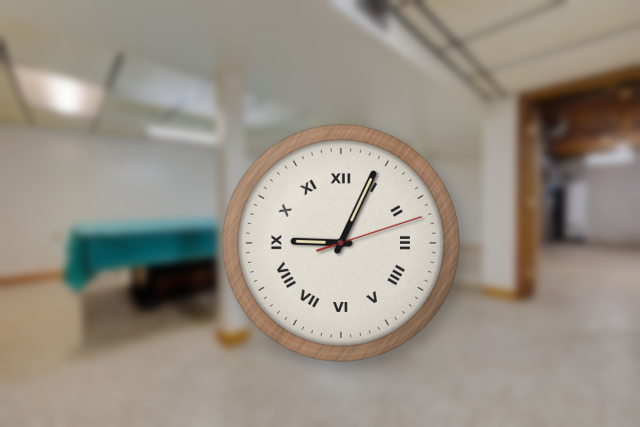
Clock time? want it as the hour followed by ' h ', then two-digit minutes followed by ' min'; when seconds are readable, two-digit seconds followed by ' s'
9 h 04 min 12 s
